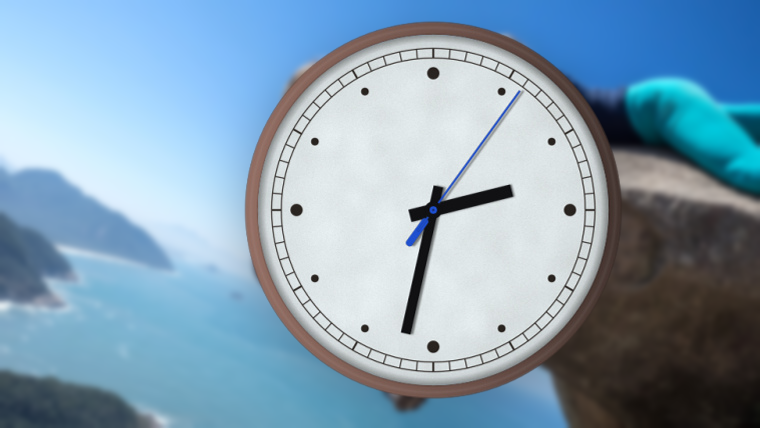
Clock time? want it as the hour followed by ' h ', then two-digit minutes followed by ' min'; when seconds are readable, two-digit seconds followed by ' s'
2 h 32 min 06 s
